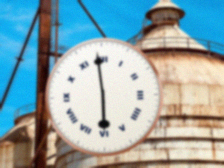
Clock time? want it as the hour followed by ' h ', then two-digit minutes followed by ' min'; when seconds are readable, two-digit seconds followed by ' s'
5 h 59 min
